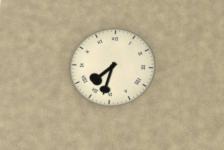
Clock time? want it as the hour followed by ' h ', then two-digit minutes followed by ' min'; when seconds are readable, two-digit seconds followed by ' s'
7 h 32 min
